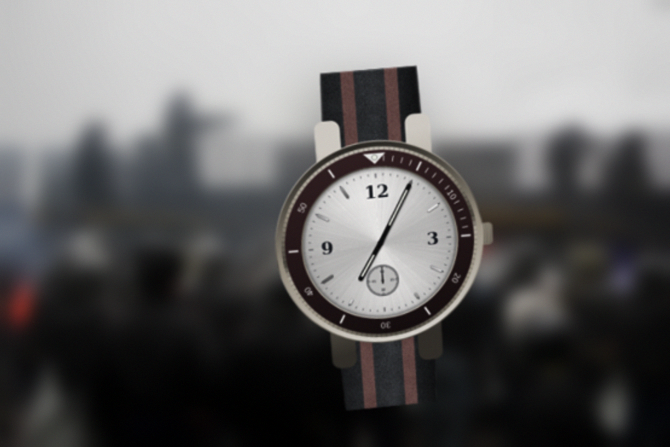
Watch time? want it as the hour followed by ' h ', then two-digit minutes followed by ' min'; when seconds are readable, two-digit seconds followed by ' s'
7 h 05 min
